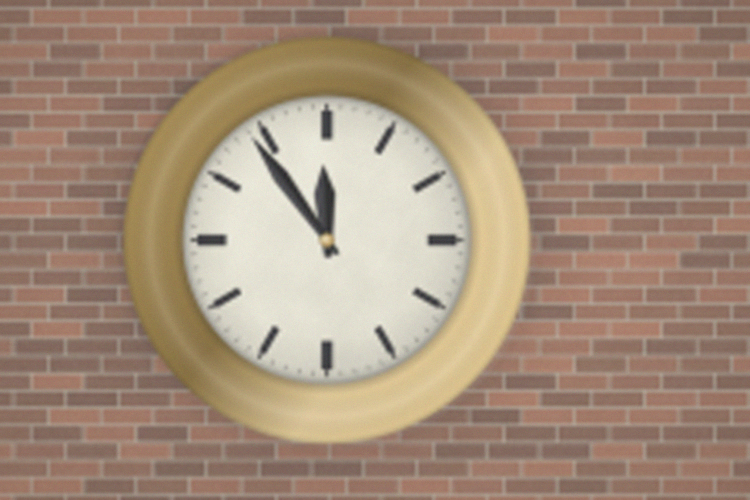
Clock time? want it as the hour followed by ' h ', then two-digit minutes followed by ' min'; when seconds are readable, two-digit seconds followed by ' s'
11 h 54 min
